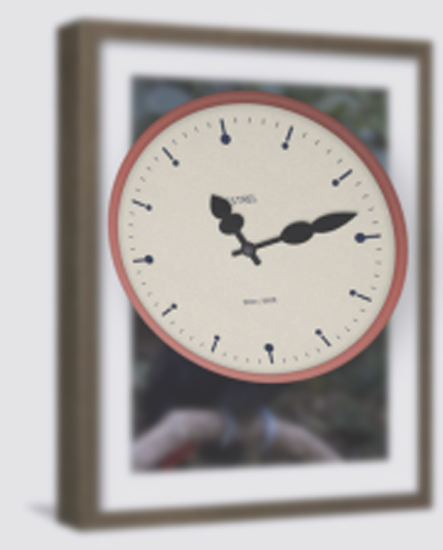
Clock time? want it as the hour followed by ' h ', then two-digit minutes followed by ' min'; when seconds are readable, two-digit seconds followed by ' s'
11 h 13 min
